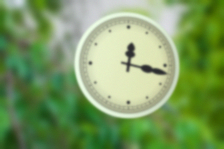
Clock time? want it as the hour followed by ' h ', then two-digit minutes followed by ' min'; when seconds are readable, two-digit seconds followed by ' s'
12 h 17 min
